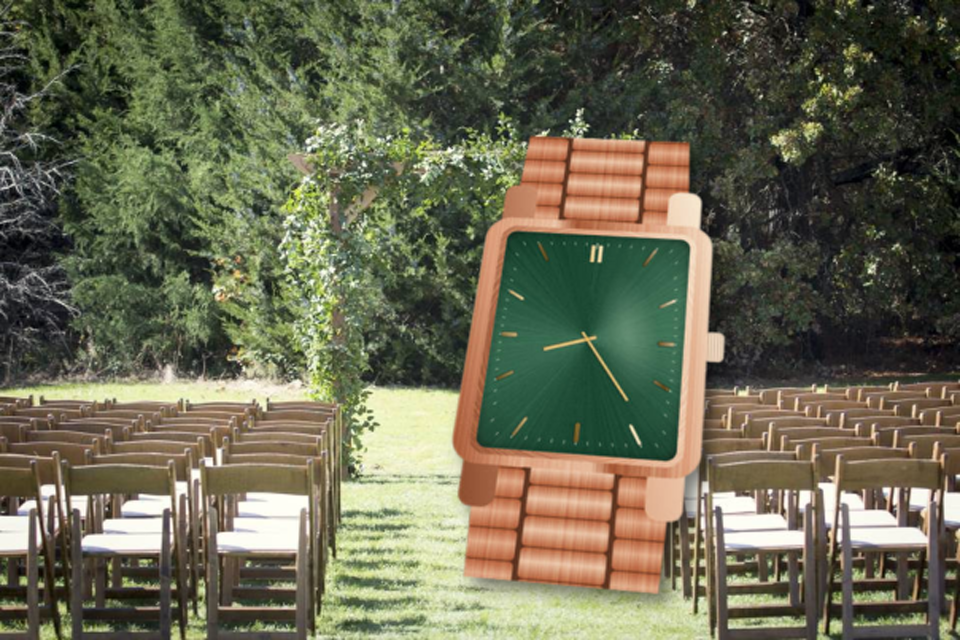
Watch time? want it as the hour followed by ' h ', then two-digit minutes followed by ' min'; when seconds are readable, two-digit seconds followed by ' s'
8 h 24 min
